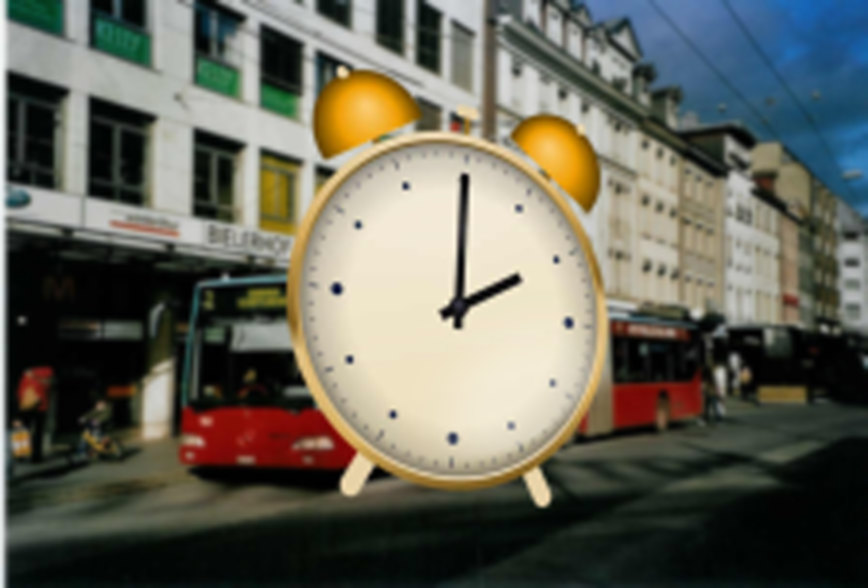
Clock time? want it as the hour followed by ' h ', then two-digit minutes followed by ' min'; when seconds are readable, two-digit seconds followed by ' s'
2 h 00 min
